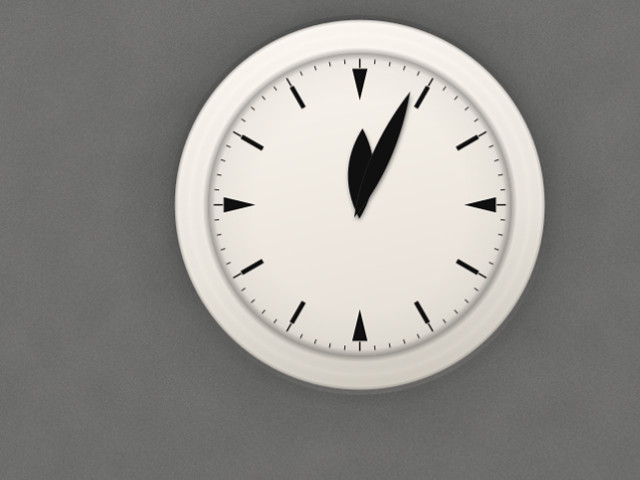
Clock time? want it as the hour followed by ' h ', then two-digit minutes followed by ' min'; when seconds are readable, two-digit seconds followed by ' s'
12 h 04 min
